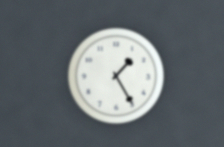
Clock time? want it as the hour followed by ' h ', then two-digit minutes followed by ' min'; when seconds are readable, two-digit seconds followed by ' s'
1 h 25 min
